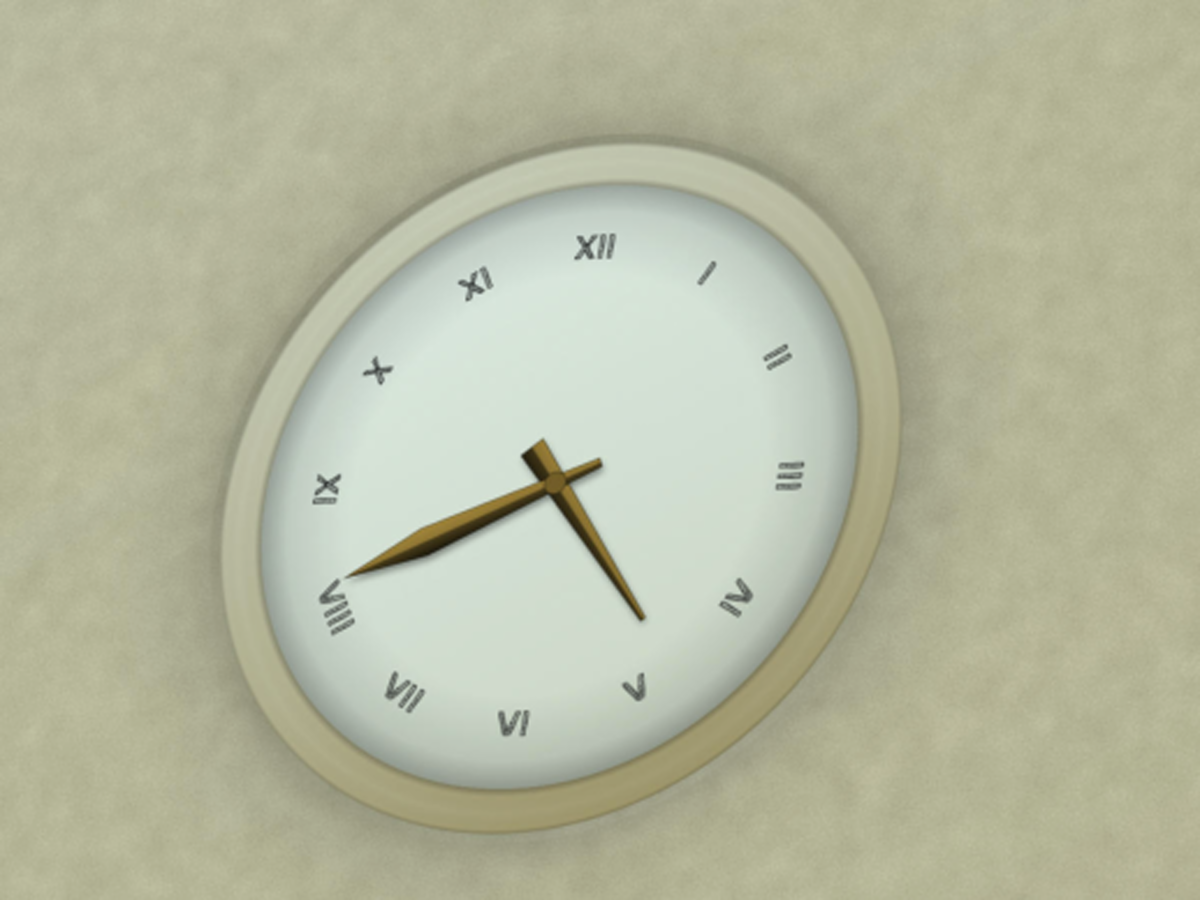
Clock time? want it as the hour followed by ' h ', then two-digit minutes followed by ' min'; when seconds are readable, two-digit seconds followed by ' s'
4 h 41 min
